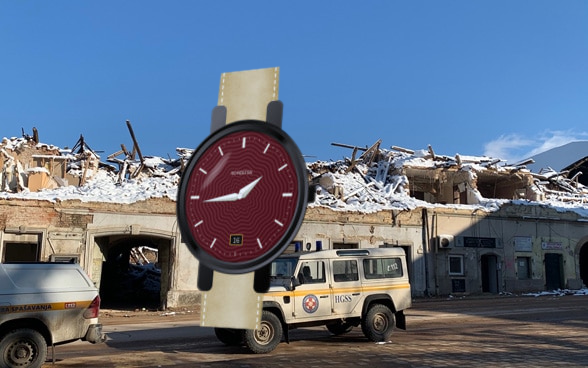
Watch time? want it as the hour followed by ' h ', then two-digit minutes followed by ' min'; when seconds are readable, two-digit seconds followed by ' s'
1 h 44 min
